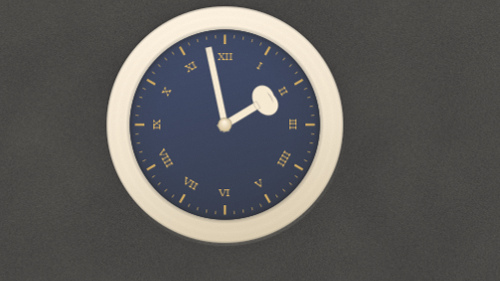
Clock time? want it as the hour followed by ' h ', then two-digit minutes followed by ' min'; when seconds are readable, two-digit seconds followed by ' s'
1 h 58 min
